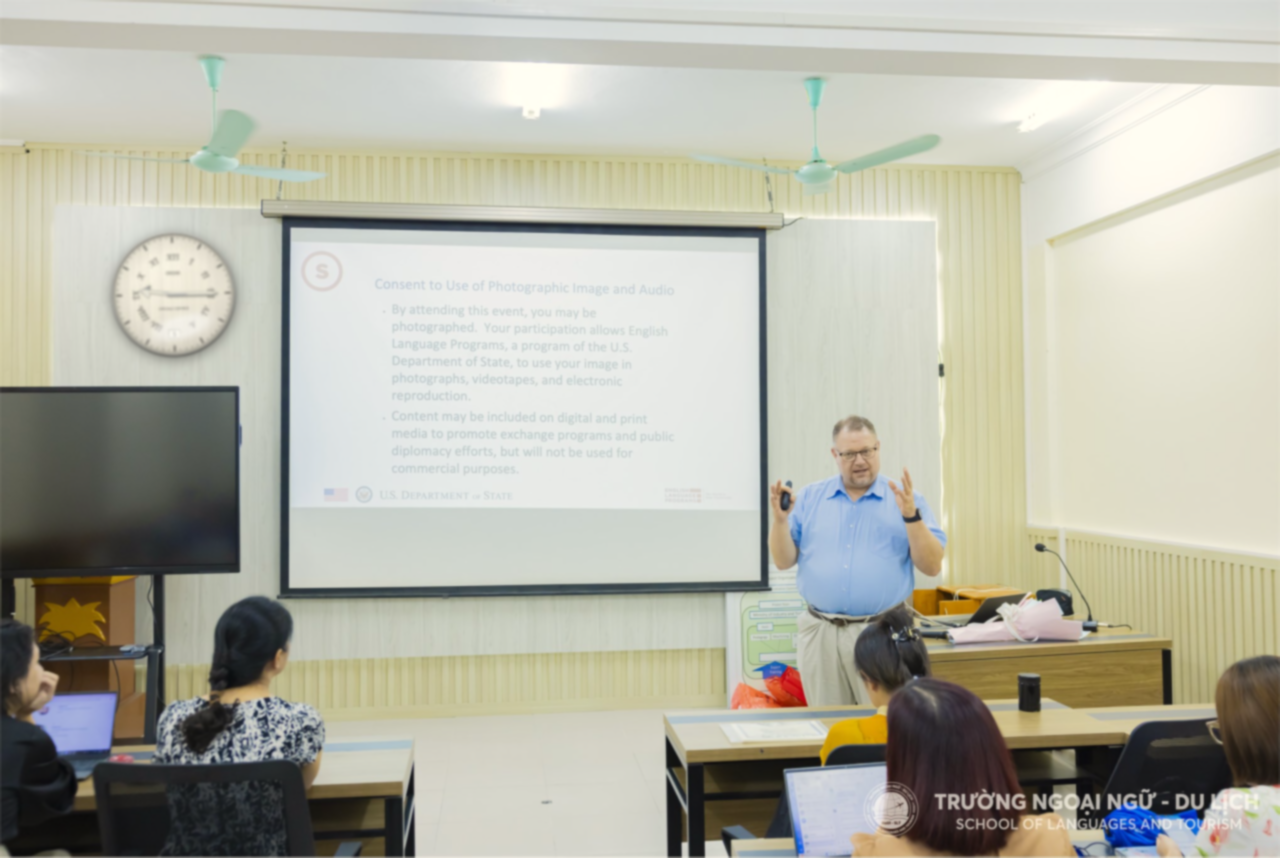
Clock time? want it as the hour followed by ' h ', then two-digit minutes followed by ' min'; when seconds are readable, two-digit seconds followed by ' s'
9 h 15 min
